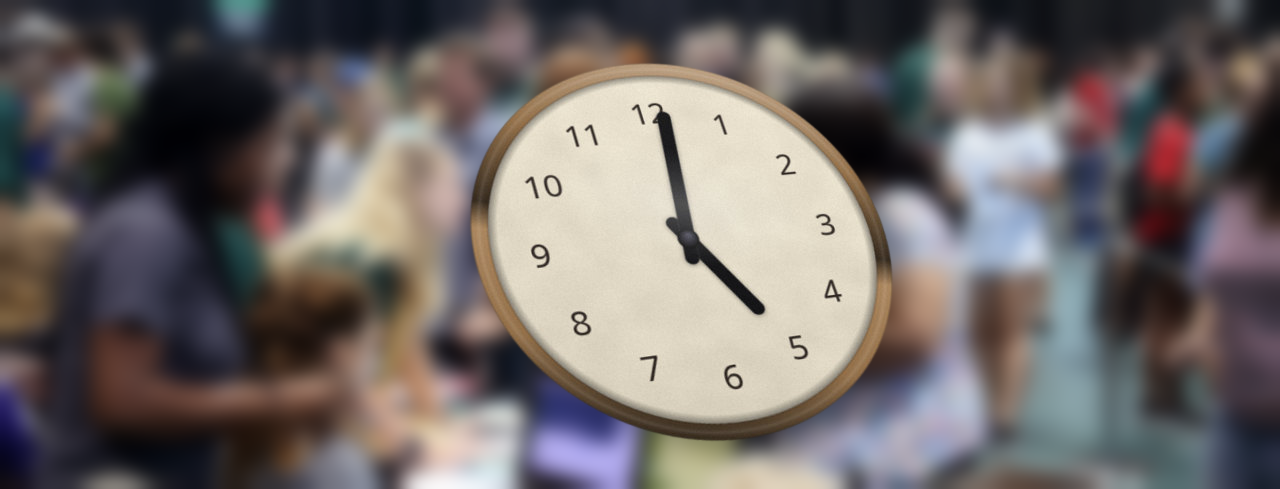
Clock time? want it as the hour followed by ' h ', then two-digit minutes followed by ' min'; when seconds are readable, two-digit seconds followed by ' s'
5 h 01 min
